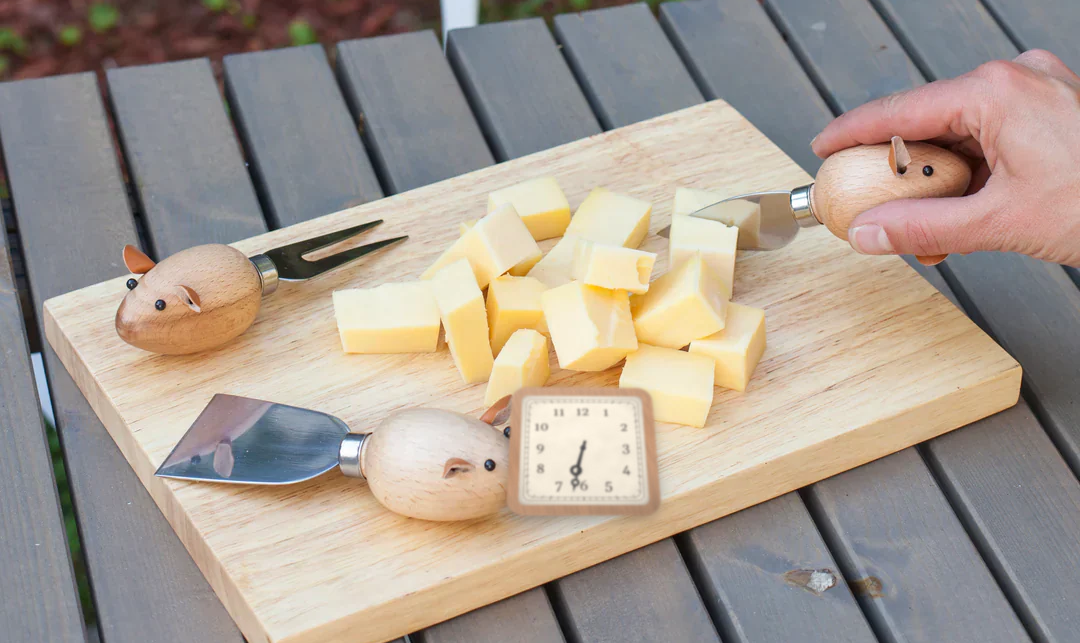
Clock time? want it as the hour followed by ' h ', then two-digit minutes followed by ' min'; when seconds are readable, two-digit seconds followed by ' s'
6 h 32 min
